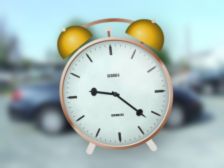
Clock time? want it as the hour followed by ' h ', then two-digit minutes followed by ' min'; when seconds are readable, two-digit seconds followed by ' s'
9 h 22 min
